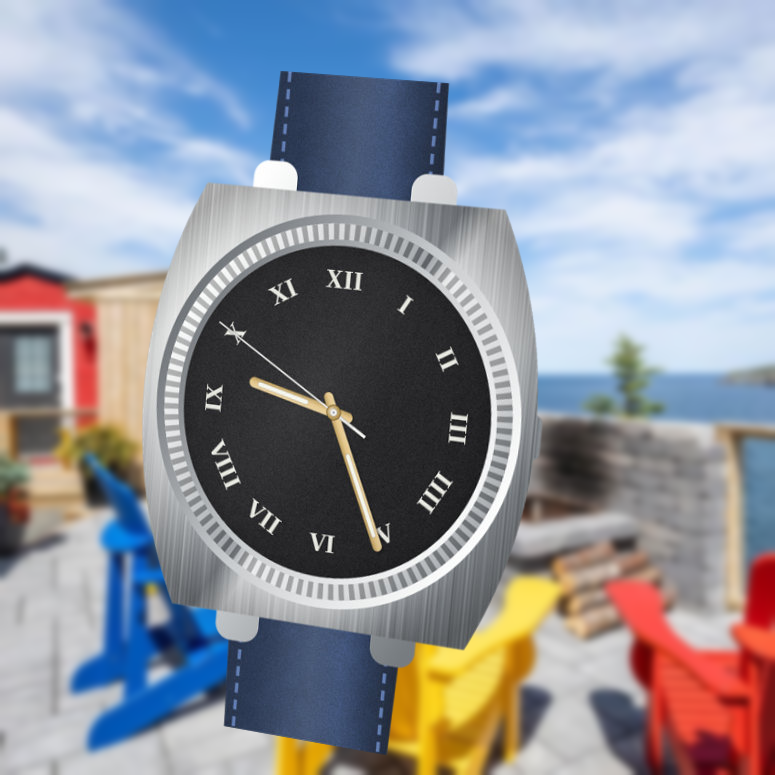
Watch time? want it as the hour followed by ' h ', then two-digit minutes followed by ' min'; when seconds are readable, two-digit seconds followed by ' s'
9 h 25 min 50 s
